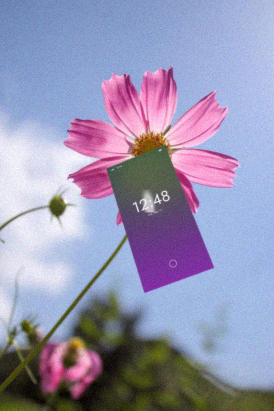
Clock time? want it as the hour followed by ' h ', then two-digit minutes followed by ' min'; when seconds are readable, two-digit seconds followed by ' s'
12 h 48 min
